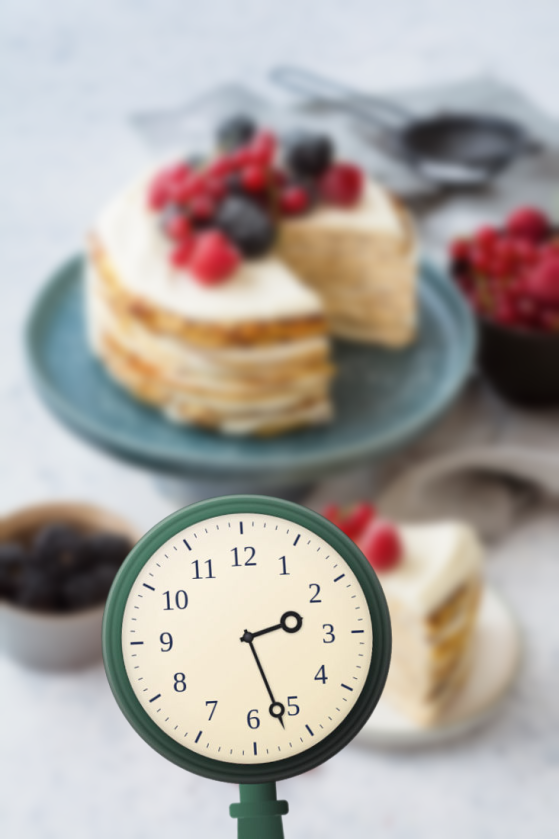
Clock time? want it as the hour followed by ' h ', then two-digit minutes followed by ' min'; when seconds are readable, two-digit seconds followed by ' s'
2 h 27 min
